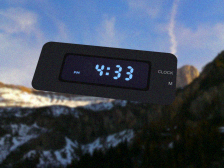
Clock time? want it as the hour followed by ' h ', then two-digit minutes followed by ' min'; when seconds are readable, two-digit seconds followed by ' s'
4 h 33 min
